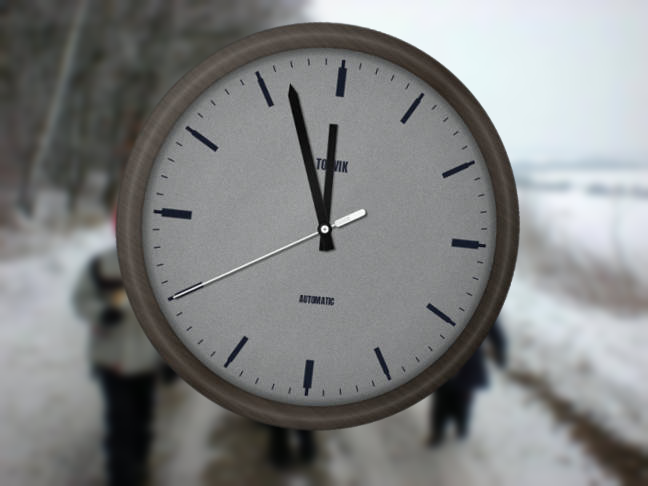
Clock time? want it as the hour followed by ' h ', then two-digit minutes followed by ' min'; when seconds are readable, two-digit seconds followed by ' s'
11 h 56 min 40 s
